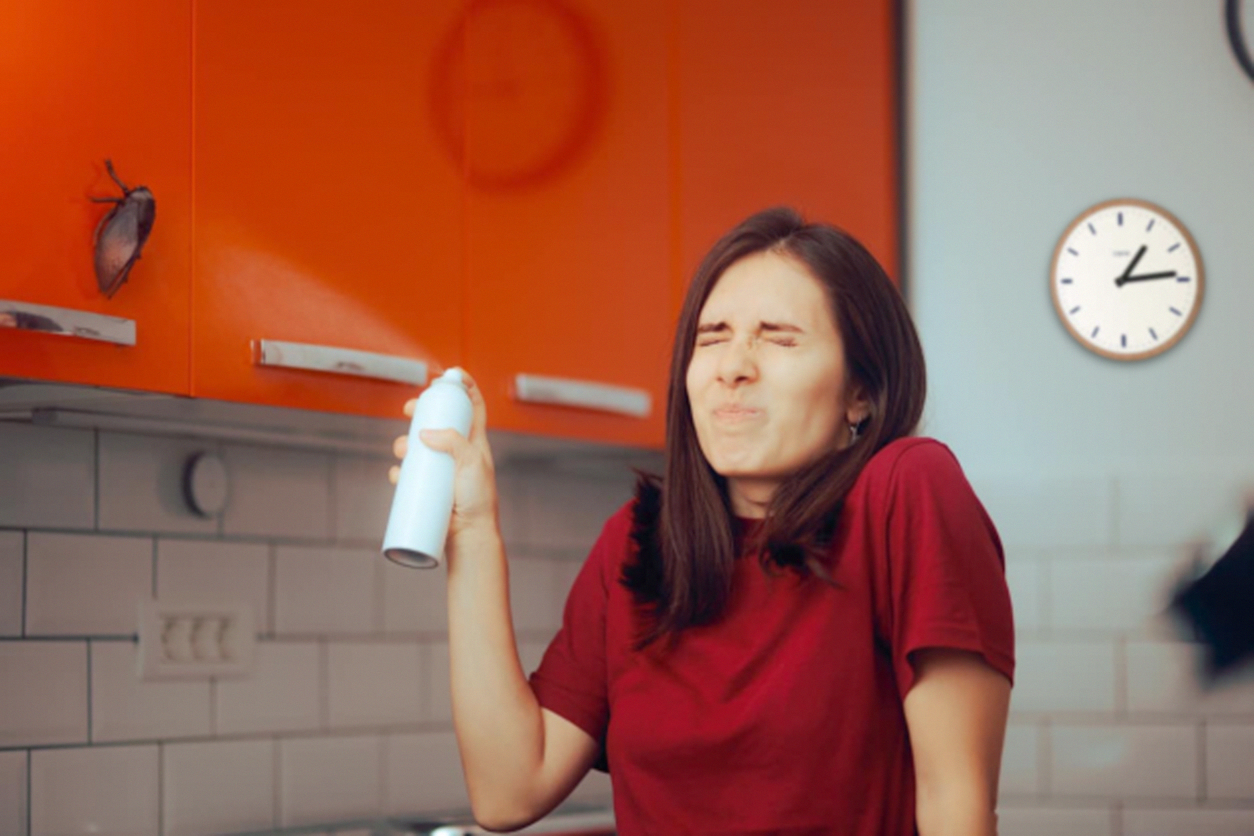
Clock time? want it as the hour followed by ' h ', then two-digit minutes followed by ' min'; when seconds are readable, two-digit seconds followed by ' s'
1 h 14 min
